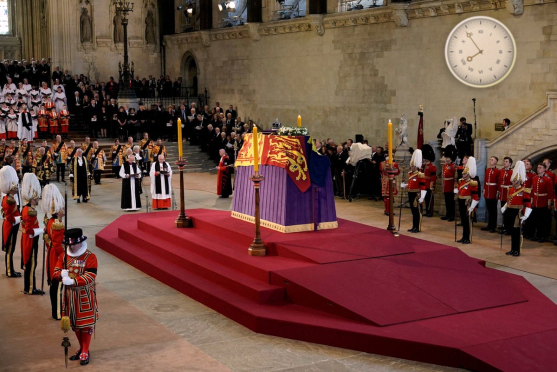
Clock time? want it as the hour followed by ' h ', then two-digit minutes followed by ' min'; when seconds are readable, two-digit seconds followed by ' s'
7 h 54 min
